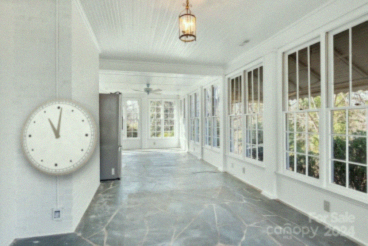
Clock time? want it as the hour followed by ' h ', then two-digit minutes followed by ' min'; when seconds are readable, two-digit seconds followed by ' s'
11 h 01 min
